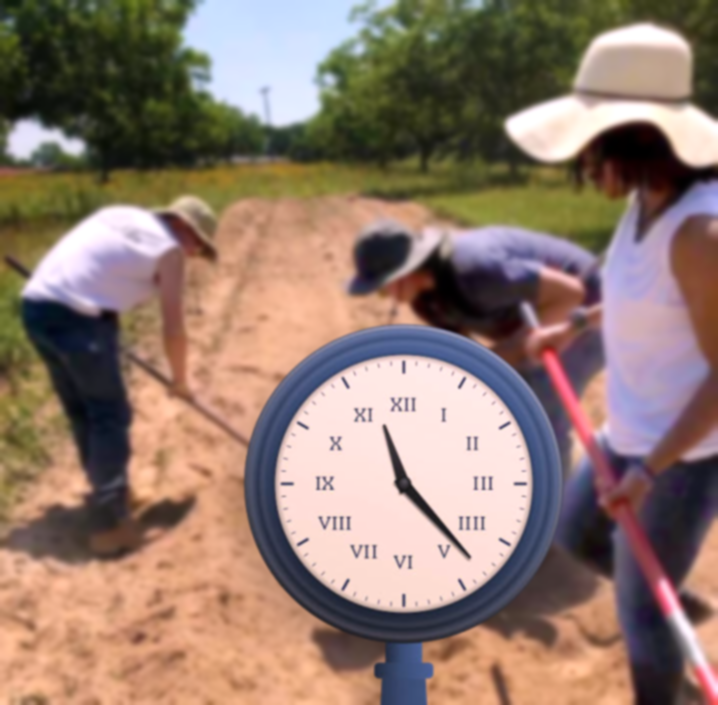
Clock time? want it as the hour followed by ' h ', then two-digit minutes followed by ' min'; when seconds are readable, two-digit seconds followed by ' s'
11 h 23 min
